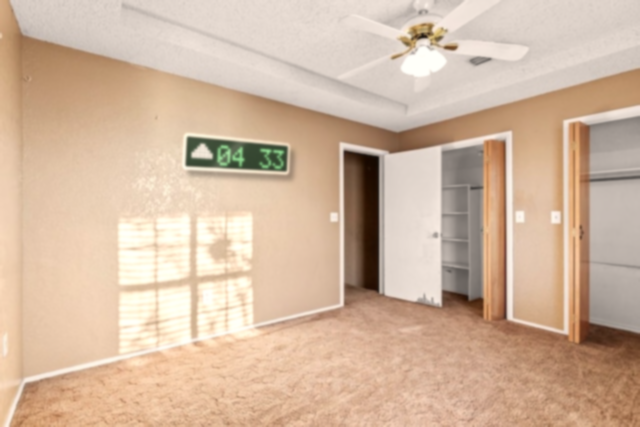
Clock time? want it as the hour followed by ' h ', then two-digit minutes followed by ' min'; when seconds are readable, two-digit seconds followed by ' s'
4 h 33 min
